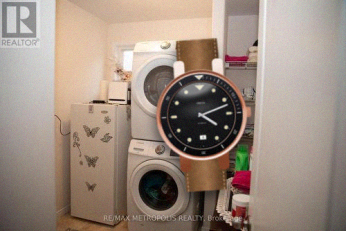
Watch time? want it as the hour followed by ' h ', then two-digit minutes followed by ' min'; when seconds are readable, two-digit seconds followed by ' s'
4 h 12 min
